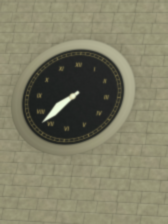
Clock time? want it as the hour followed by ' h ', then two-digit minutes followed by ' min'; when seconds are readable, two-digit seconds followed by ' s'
7 h 37 min
